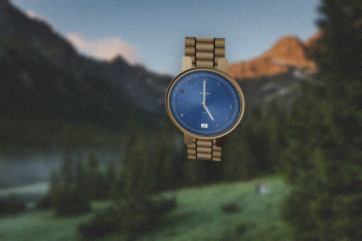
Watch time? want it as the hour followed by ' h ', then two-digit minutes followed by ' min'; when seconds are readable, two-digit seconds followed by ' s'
5 h 00 min
